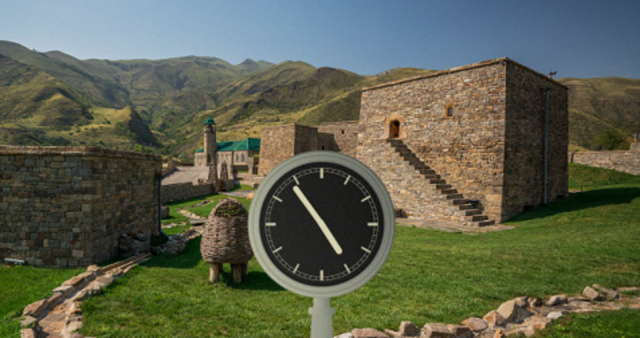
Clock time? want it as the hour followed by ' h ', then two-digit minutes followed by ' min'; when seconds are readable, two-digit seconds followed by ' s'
4 h 54 min
